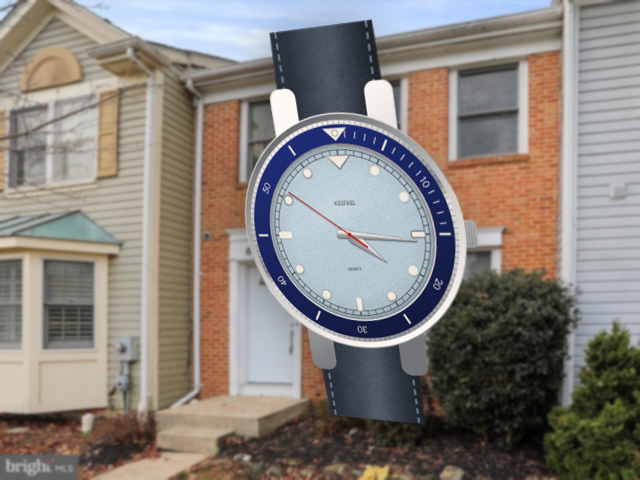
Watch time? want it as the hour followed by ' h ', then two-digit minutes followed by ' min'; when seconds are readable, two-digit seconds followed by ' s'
4 h 15 min 51 s
